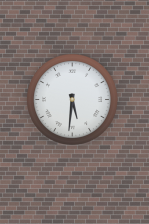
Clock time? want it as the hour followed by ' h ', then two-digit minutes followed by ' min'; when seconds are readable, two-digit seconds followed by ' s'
5 h 31 min
